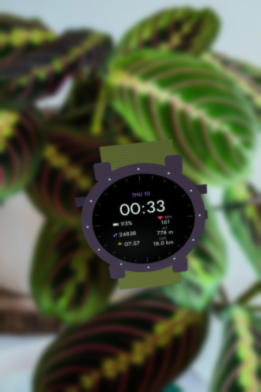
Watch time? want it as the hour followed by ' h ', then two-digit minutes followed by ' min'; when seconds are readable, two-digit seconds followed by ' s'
0 h 33 min
